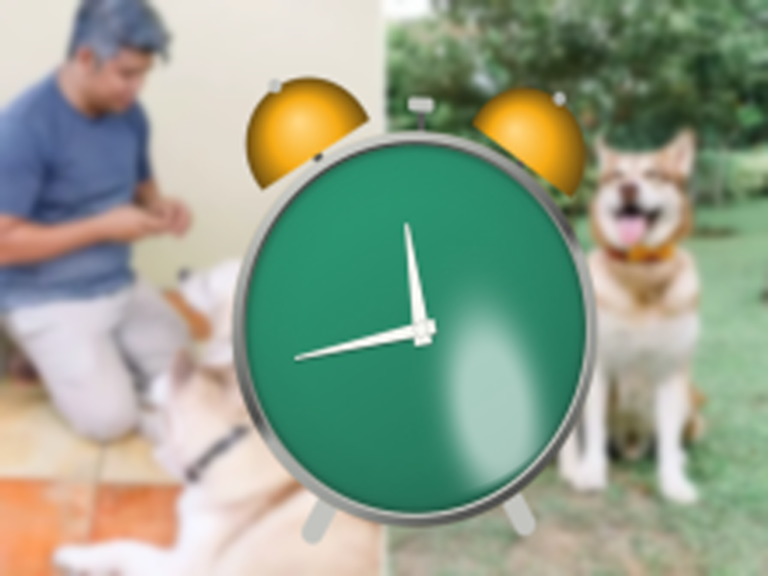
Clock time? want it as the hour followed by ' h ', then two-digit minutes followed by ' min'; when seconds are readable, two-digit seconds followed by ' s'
11 h 43 min
